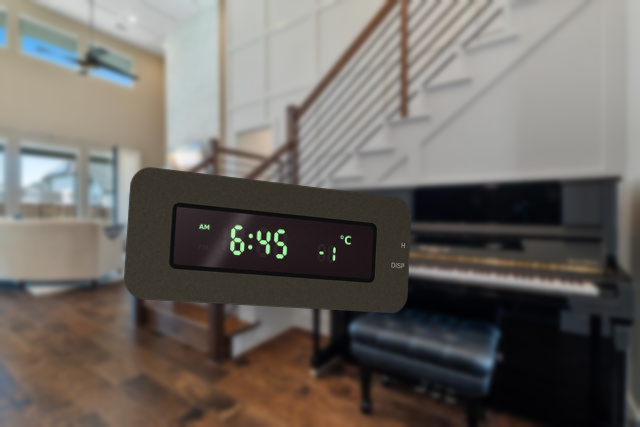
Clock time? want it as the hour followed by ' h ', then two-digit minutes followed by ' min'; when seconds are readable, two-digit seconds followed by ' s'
6 h 45 min
